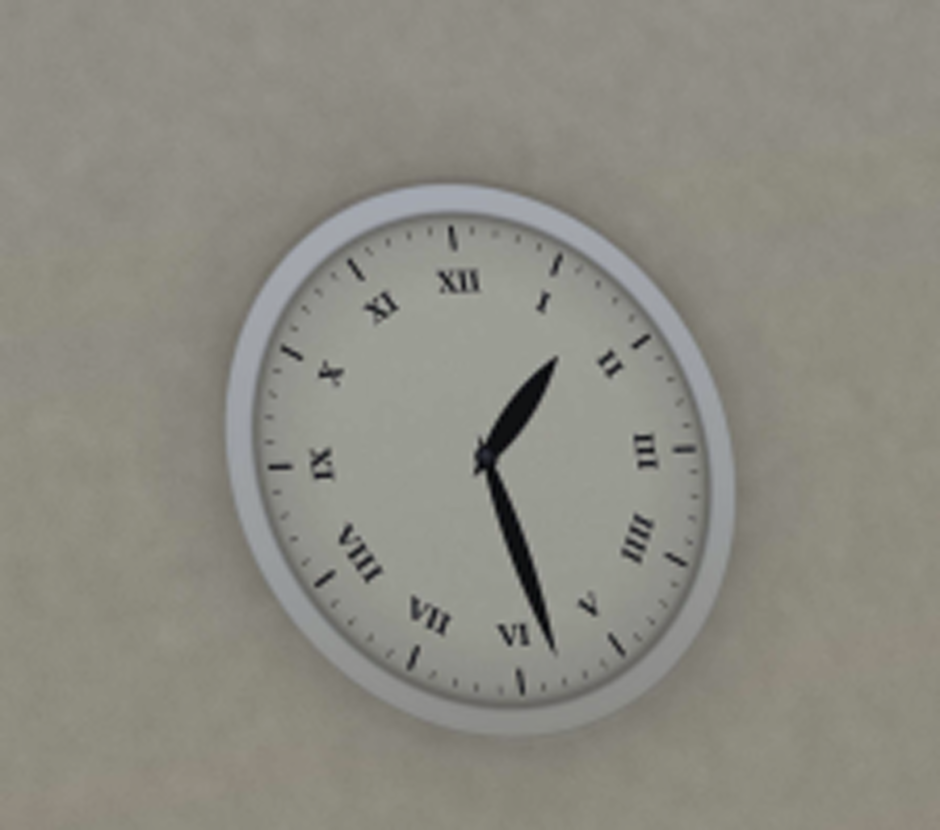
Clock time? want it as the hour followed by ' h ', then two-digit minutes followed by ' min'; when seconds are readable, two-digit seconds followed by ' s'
1 h 28 min
